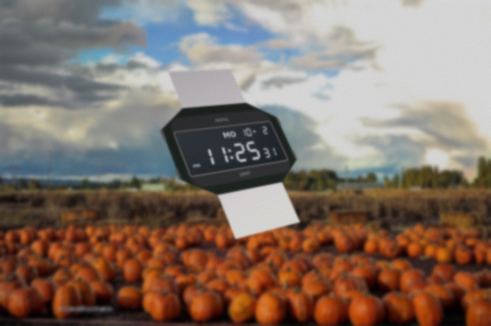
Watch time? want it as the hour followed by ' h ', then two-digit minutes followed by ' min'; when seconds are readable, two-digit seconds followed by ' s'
11 h 25 min
